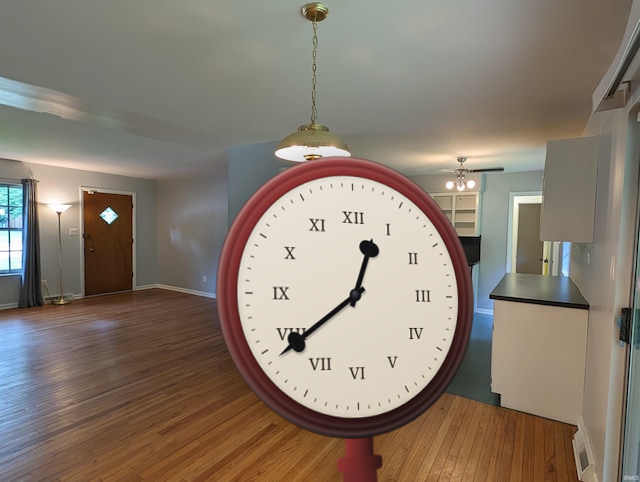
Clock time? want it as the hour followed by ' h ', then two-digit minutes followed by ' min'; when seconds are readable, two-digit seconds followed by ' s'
12 h 39 min
